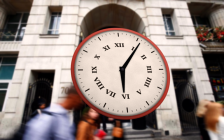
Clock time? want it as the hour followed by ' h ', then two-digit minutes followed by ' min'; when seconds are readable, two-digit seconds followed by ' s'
6 h 06 min
